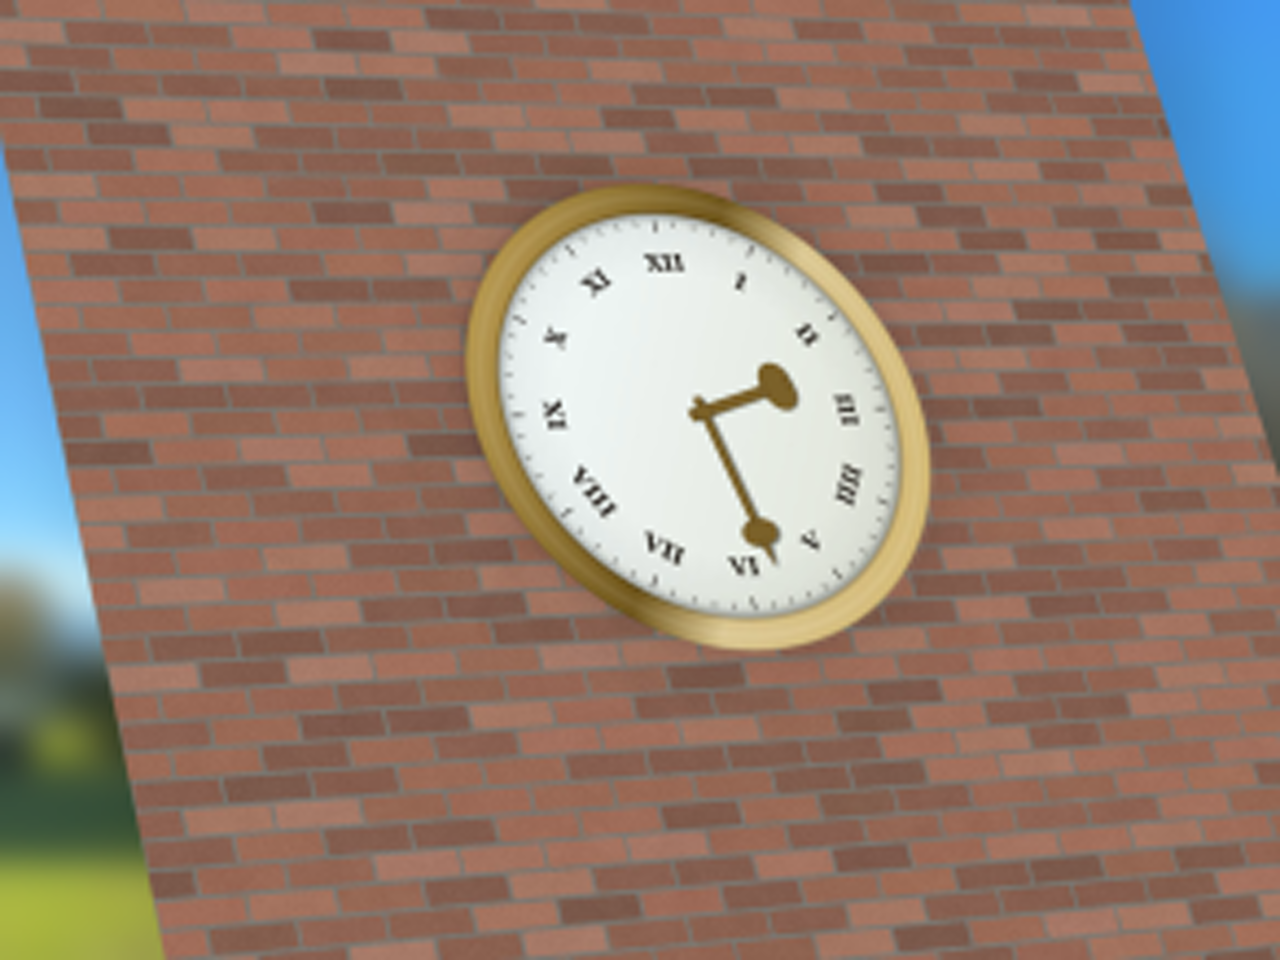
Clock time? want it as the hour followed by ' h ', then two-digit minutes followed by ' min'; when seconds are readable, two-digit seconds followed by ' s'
2 h 28 min
